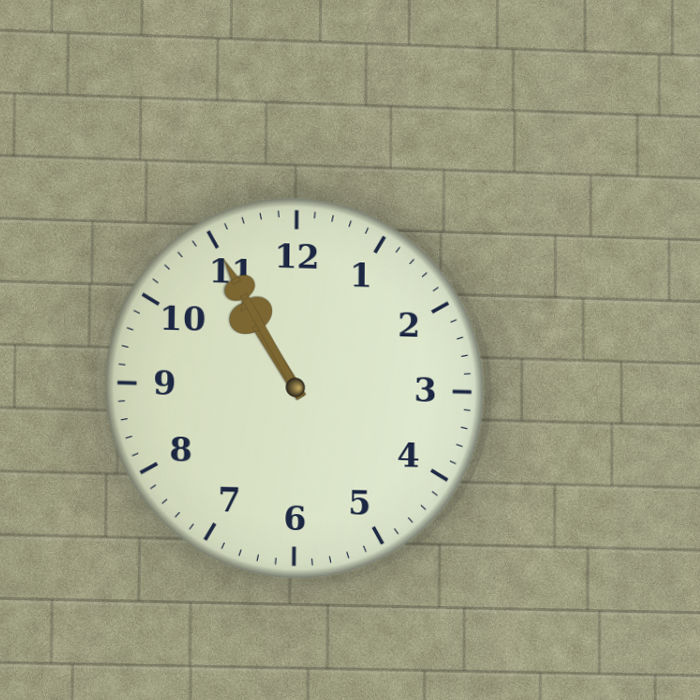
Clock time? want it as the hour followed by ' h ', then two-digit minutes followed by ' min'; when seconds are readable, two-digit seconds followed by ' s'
10 h 55 min
